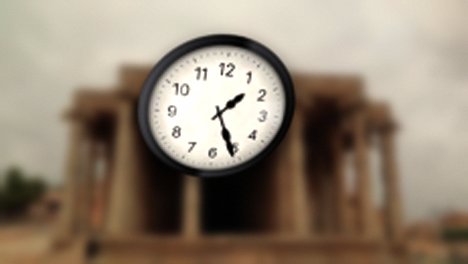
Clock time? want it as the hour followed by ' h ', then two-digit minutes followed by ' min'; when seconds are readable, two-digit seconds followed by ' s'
1 h 26 min
